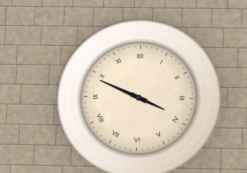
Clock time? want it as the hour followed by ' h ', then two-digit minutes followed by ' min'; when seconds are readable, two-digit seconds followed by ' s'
3 h 49 min
